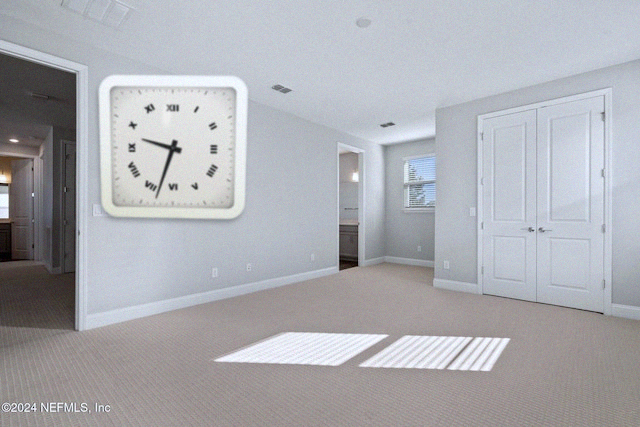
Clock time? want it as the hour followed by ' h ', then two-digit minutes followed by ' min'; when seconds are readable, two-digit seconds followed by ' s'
9 h 33 min
